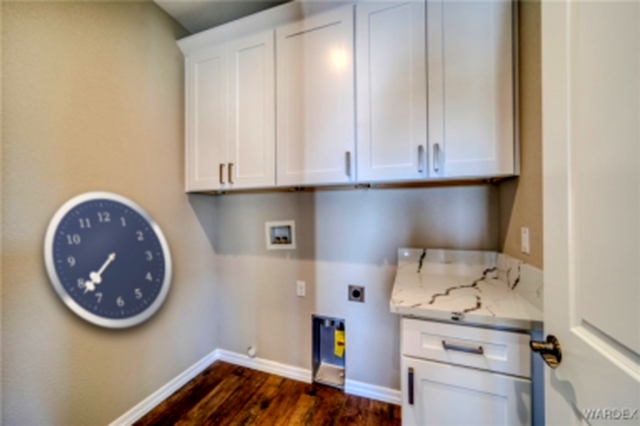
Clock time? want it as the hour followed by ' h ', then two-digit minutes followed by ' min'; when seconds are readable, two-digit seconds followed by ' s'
7 h 38 min
